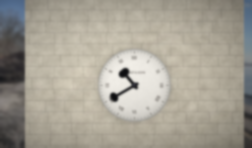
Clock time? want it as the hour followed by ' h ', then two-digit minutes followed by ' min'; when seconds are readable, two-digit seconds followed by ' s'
10 h 40 min
